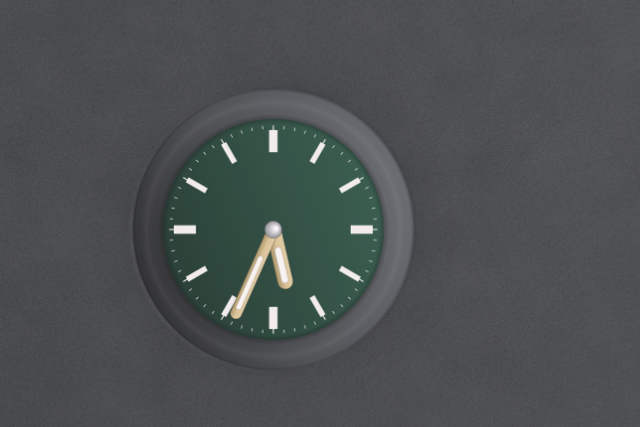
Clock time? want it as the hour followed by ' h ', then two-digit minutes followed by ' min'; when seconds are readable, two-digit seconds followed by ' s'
5 h 34 min
